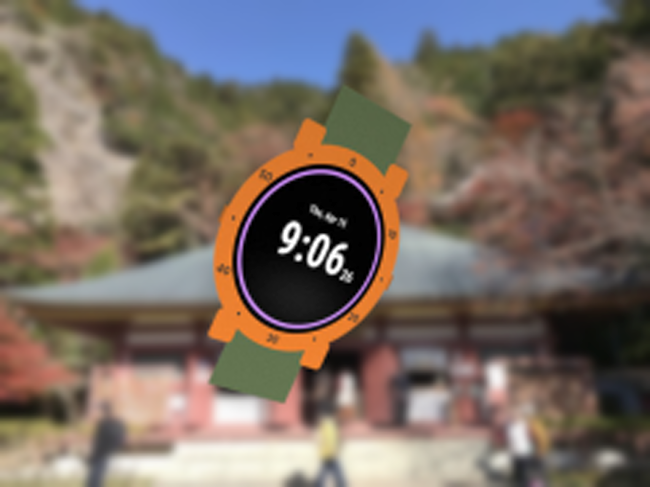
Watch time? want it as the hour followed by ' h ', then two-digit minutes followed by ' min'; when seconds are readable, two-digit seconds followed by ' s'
9 h 06 min
